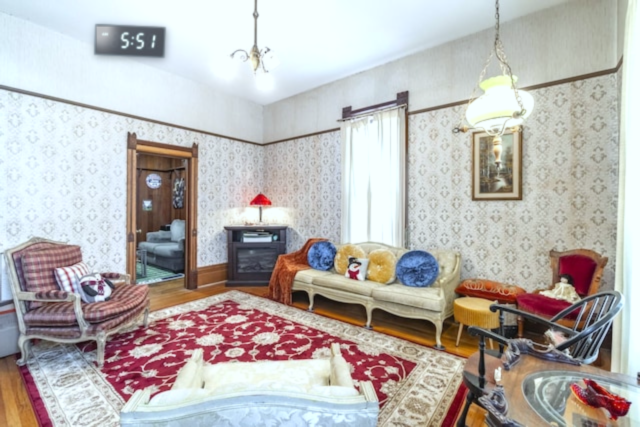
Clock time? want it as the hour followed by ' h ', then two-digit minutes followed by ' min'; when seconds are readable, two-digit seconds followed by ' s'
5 h 51 min
